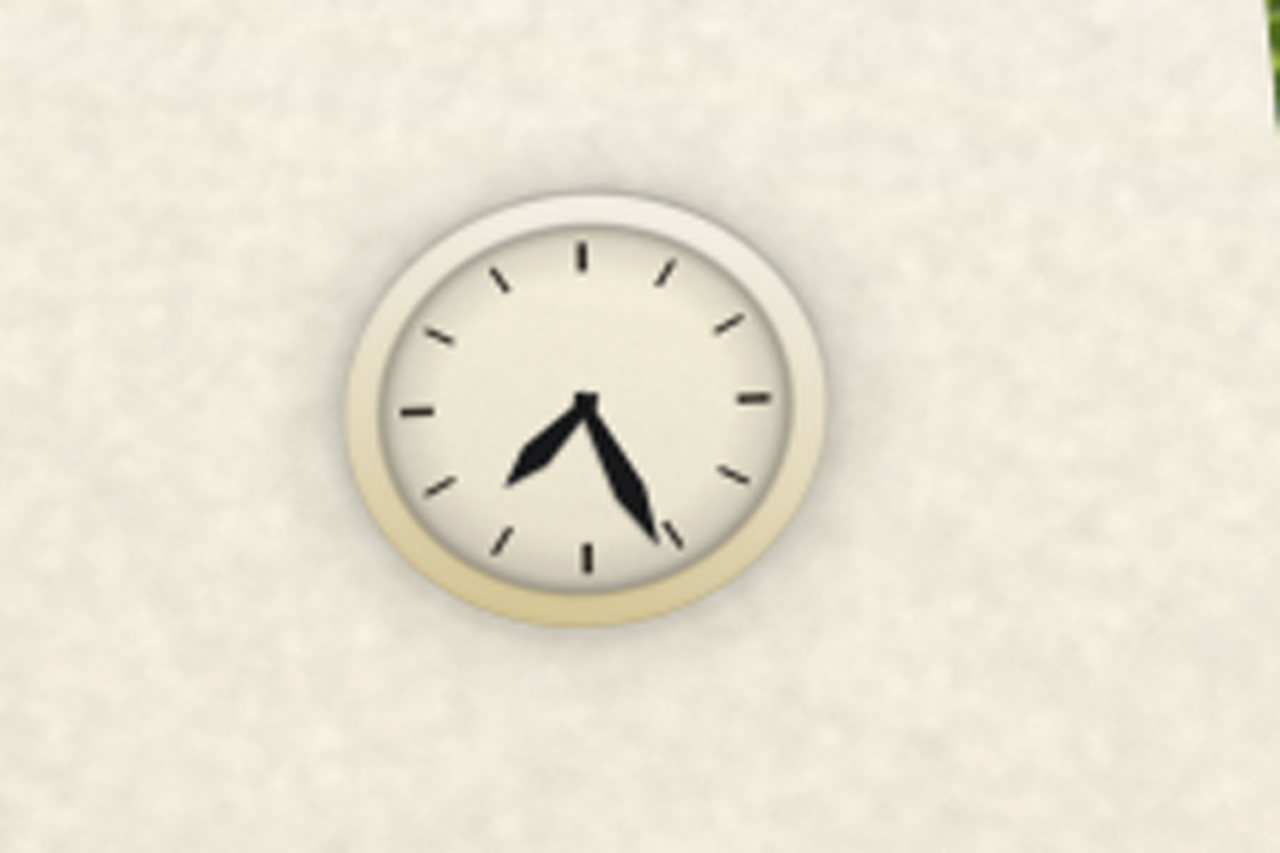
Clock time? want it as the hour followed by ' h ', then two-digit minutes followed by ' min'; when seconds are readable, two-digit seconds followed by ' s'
7 h 26 min
